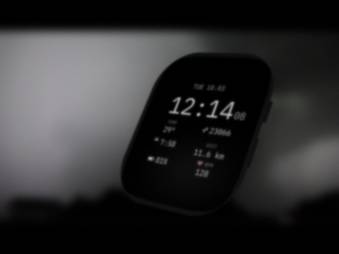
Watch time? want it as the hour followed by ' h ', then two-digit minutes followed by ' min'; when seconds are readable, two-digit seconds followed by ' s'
12 h 14 min
